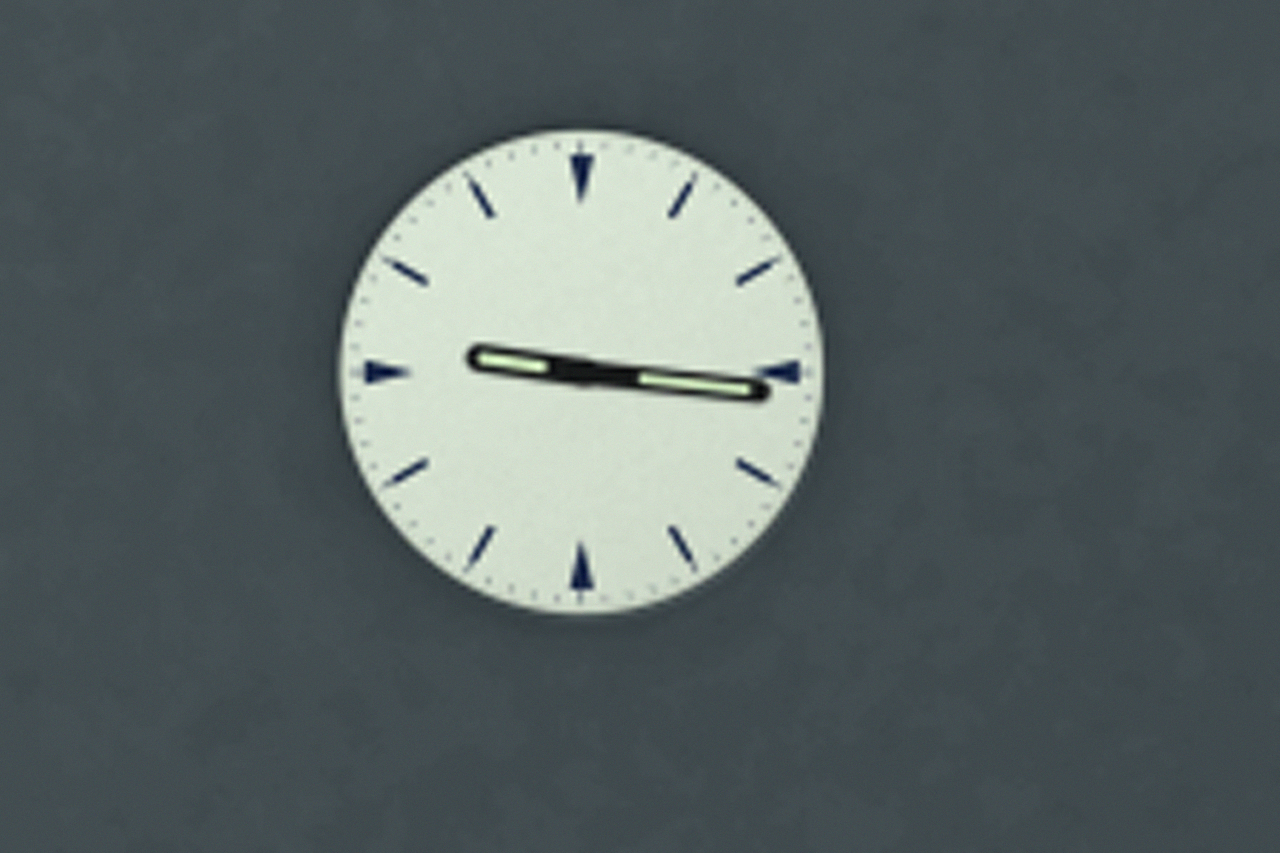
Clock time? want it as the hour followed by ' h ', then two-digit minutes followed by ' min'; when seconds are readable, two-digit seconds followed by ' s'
9 h 16 min
